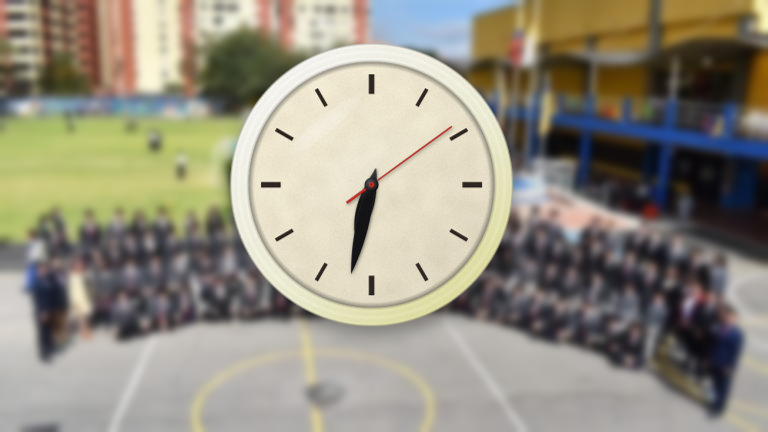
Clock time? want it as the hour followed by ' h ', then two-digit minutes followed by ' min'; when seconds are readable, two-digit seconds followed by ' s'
6 h 32 min 09 s
